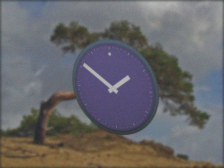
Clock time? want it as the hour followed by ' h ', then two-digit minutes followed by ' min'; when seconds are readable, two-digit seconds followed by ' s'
1 h 51 min
